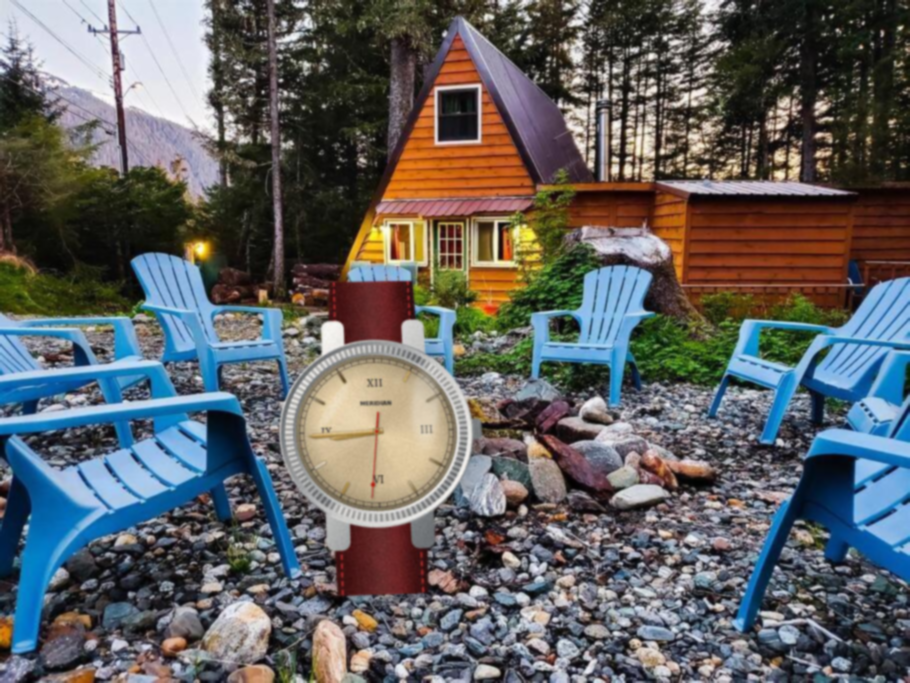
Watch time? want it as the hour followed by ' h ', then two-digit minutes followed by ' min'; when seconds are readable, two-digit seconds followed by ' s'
8 h 44 min 31 s
